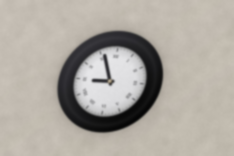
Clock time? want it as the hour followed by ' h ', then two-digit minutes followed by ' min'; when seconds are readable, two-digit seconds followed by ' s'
8 h 56 min
